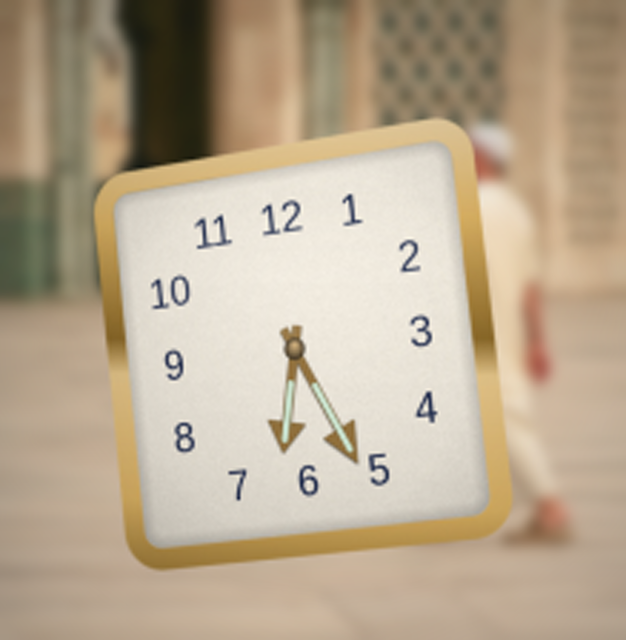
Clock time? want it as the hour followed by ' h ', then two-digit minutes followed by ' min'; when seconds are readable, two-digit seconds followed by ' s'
6 h 26 min
